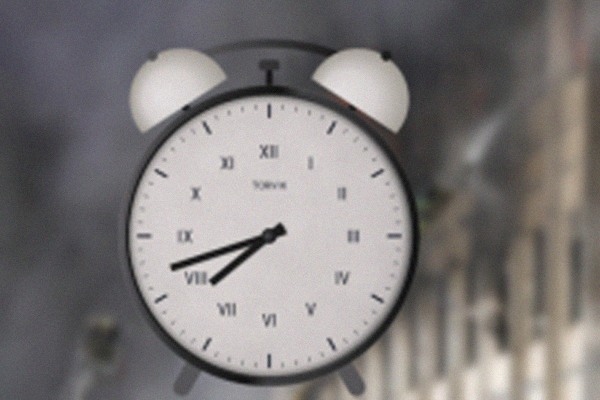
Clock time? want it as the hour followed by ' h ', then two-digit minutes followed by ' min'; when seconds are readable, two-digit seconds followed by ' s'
7 h 42 min
